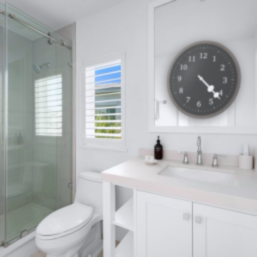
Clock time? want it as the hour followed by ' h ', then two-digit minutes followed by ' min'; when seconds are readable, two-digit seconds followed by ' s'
4 h 22 min
